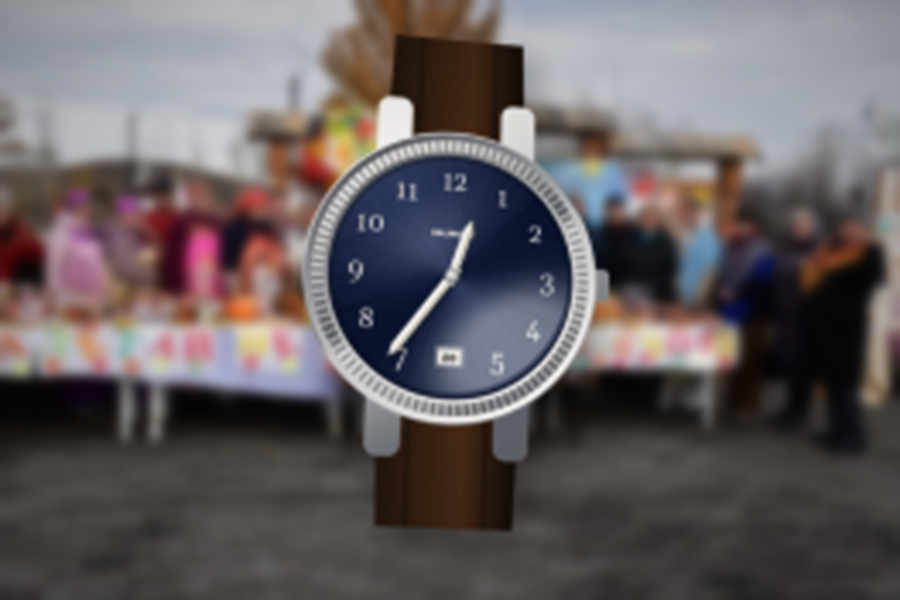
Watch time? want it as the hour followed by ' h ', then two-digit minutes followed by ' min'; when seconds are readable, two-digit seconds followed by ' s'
12 h 36 min
